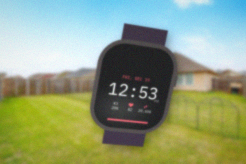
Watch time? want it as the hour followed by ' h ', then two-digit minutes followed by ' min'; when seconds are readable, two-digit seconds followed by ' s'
12 h 53 min
